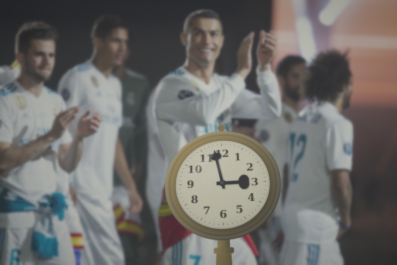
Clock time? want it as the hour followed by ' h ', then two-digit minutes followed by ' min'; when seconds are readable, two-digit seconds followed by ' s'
2 h 58 min
